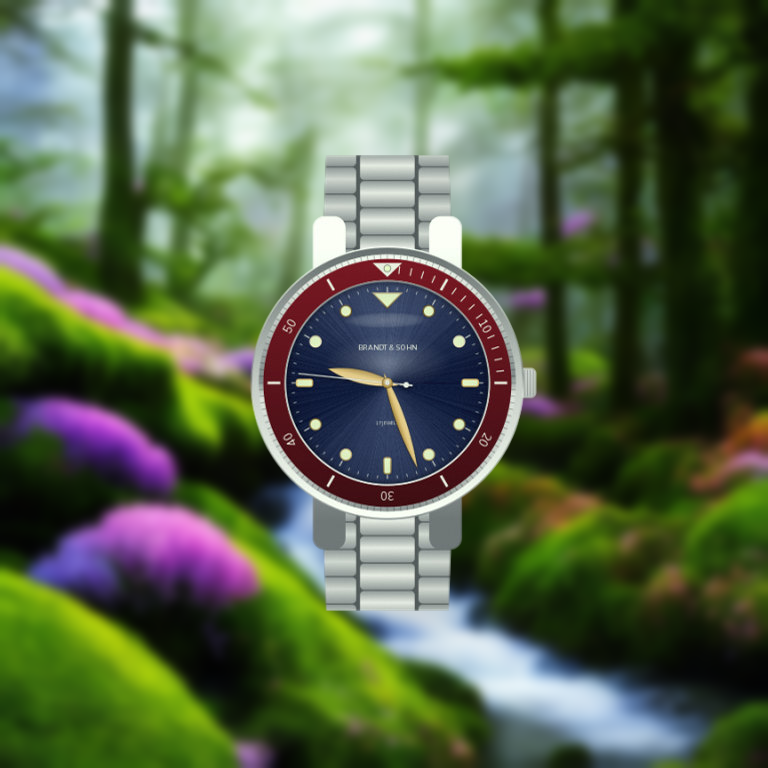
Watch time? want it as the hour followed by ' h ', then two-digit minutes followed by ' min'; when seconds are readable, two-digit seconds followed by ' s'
9 h 26 min 46 s
